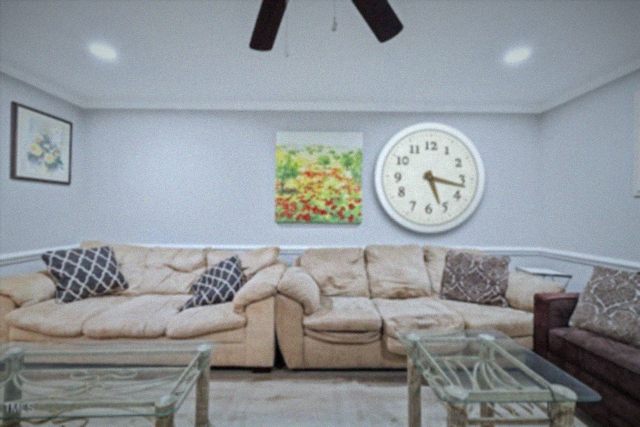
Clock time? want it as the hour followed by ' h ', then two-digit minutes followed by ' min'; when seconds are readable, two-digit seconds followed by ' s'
5 h 17 min
